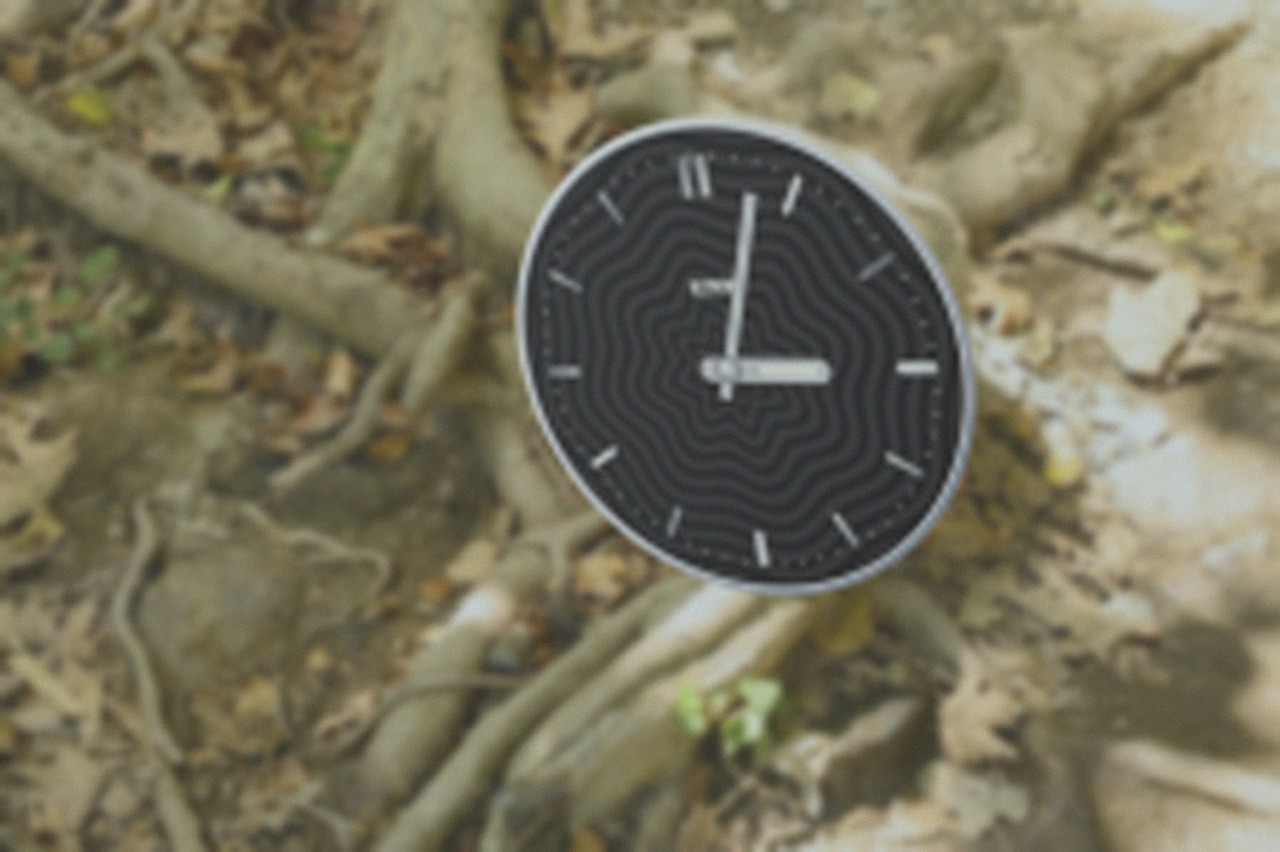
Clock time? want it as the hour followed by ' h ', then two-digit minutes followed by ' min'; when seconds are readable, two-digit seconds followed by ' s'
3 h 03 min
